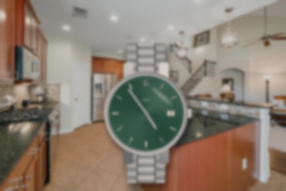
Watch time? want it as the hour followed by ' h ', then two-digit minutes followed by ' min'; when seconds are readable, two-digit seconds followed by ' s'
4 h 54 min
